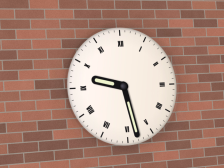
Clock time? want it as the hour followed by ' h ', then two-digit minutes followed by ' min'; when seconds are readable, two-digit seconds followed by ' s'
9 h 28 min
